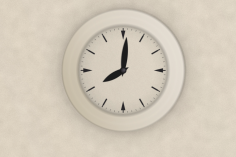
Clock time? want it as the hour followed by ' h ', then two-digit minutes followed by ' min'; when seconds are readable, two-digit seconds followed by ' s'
8 h 01 min
